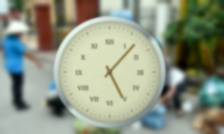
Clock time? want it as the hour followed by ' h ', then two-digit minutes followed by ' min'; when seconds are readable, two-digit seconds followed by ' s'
5 h 07 min
